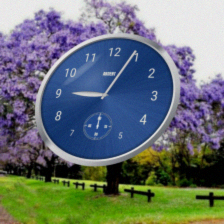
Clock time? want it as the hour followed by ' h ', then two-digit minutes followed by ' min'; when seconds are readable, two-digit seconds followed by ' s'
9 h 04 min
